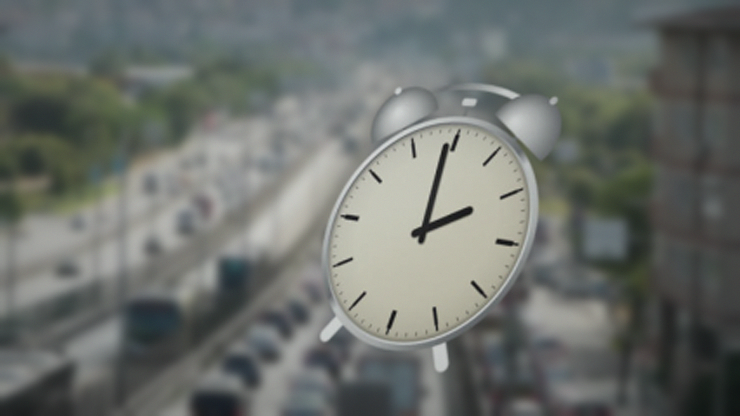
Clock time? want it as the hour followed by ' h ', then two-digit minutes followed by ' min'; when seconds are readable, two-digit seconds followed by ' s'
1 h 59 min
